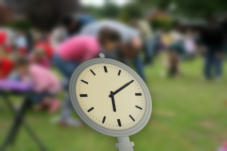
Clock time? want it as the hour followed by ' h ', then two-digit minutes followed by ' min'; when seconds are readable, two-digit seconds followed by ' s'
6 h 10 min
